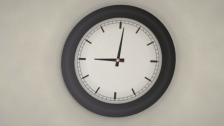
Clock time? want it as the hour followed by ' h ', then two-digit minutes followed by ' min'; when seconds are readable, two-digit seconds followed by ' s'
9 h 01 min
